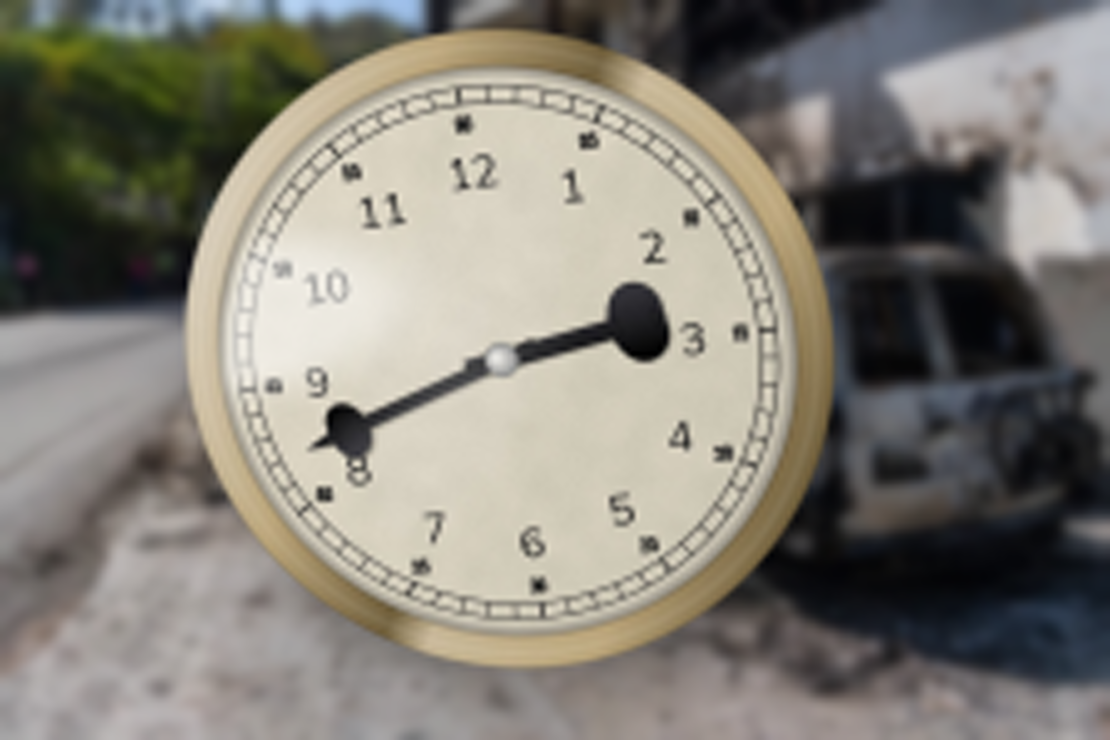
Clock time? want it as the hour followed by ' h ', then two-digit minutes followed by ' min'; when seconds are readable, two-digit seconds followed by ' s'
2 h 42 min
